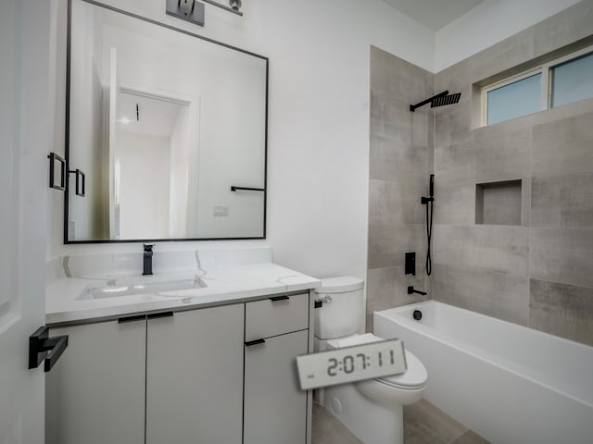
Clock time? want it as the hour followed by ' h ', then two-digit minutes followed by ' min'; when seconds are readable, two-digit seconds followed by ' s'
2 h 07 min 11 s
